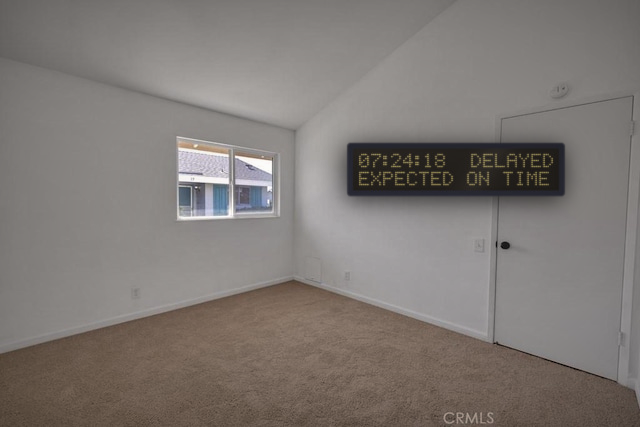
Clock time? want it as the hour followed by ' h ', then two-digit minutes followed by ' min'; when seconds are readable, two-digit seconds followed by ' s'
7 h 24 min 18 s
